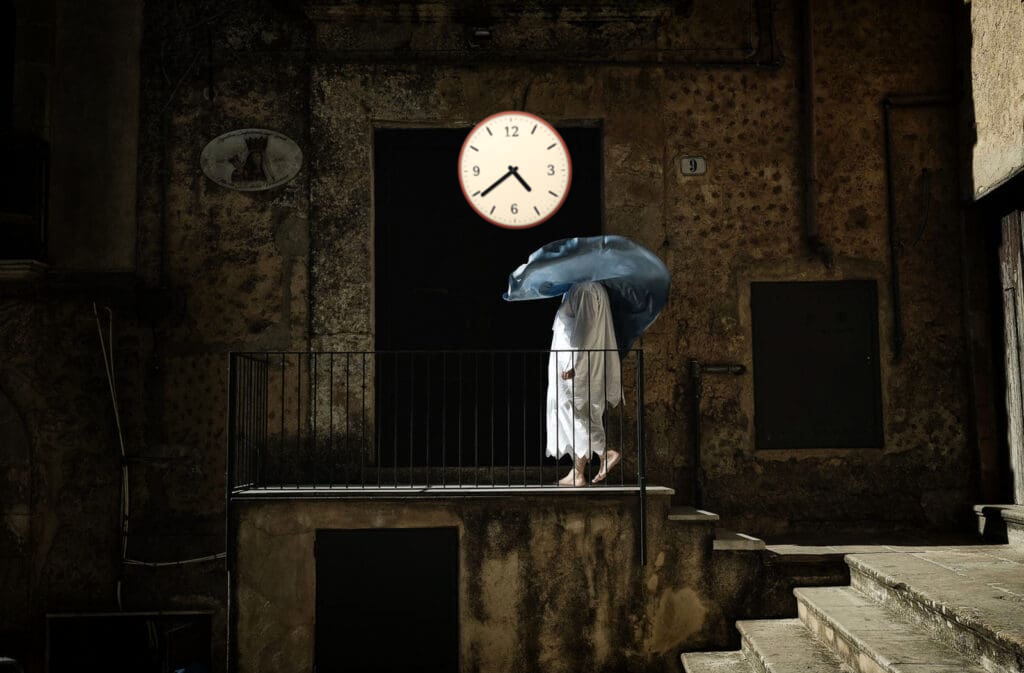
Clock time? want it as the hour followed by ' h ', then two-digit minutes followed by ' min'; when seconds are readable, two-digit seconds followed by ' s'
4 h 39 min
